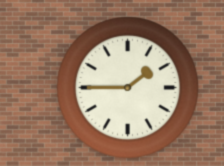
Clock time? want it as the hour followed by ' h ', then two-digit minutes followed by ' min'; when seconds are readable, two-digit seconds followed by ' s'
1 h 45 min
